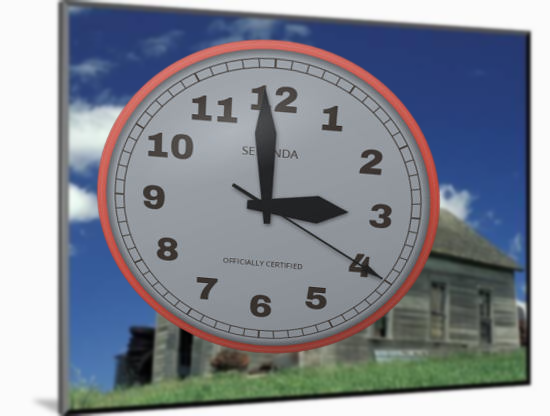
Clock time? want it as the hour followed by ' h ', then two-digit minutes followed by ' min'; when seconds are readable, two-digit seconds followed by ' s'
2 h 59 min 20 s
